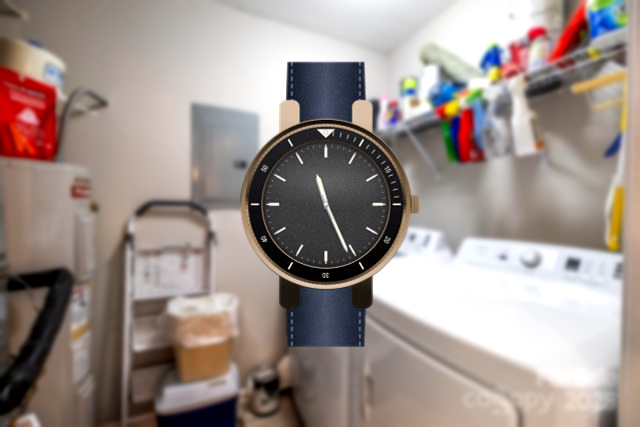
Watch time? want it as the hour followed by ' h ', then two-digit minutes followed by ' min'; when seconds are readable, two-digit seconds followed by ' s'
11 h 26 min
